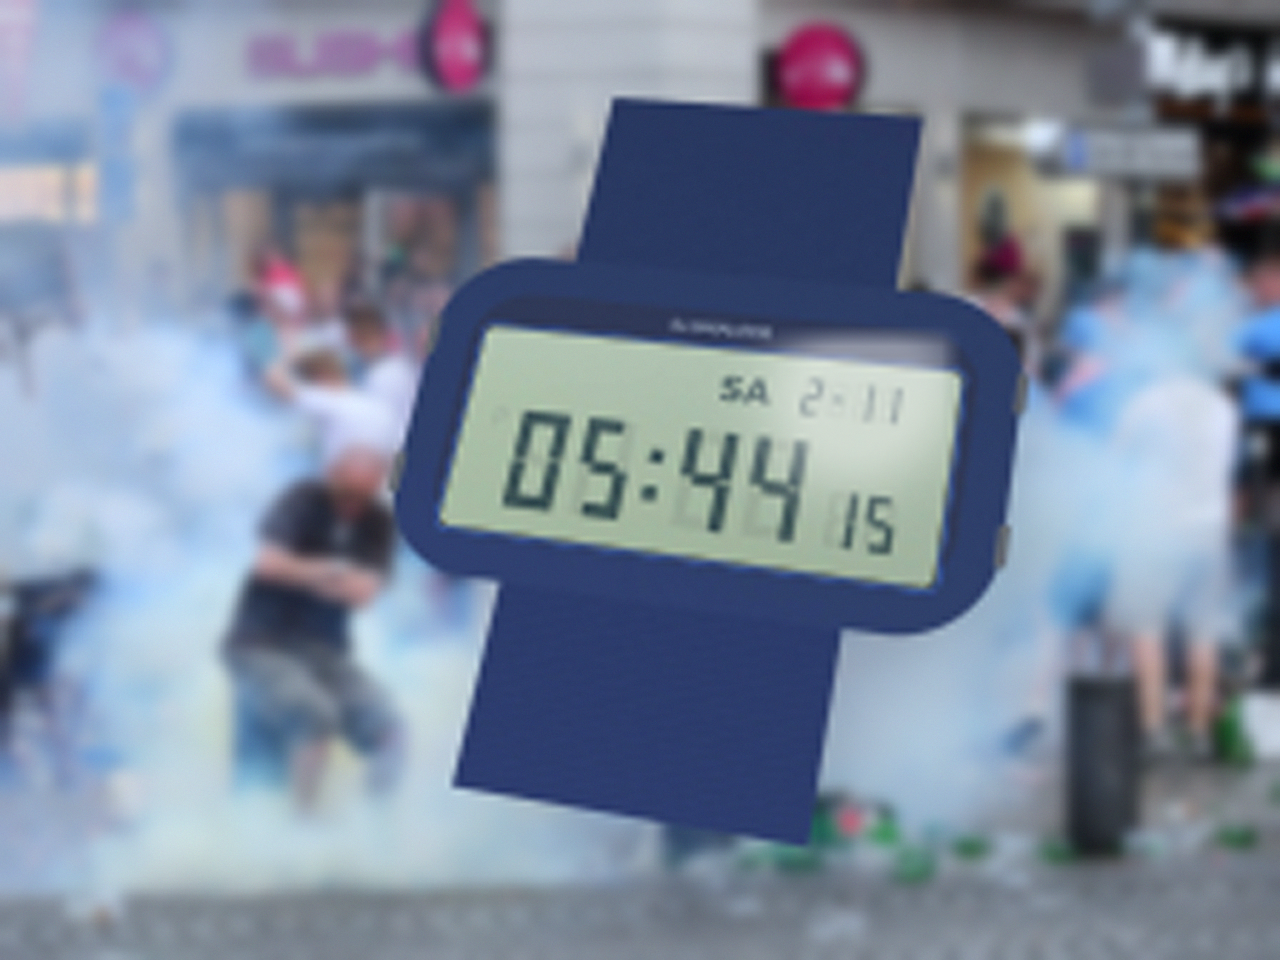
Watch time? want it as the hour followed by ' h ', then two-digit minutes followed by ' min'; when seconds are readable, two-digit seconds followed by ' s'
5 h 44 min 15 s
